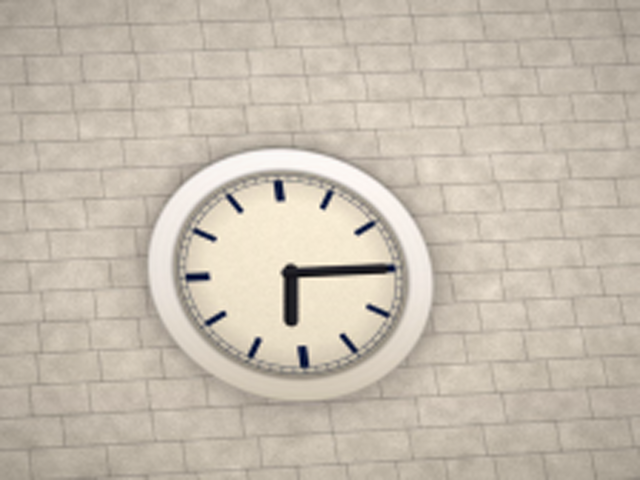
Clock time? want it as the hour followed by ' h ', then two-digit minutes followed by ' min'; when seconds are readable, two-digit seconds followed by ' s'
6 h 15 min
